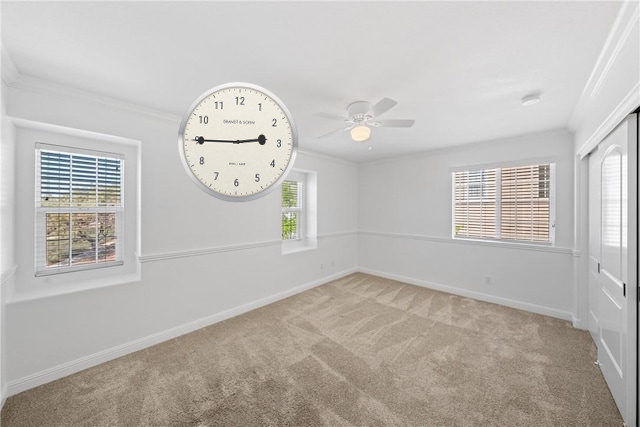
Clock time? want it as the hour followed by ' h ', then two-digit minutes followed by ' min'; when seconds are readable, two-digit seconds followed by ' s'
2 h 45 min
